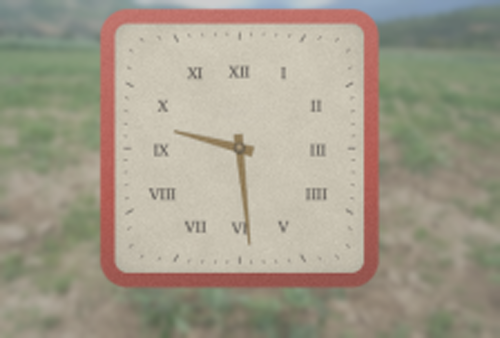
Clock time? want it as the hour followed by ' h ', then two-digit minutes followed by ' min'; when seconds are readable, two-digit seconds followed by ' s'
9 h 29 min
